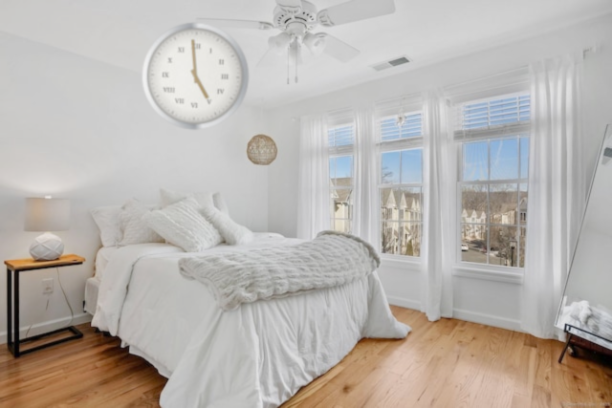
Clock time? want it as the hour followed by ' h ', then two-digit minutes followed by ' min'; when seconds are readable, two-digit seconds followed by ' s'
4 h 59 min
